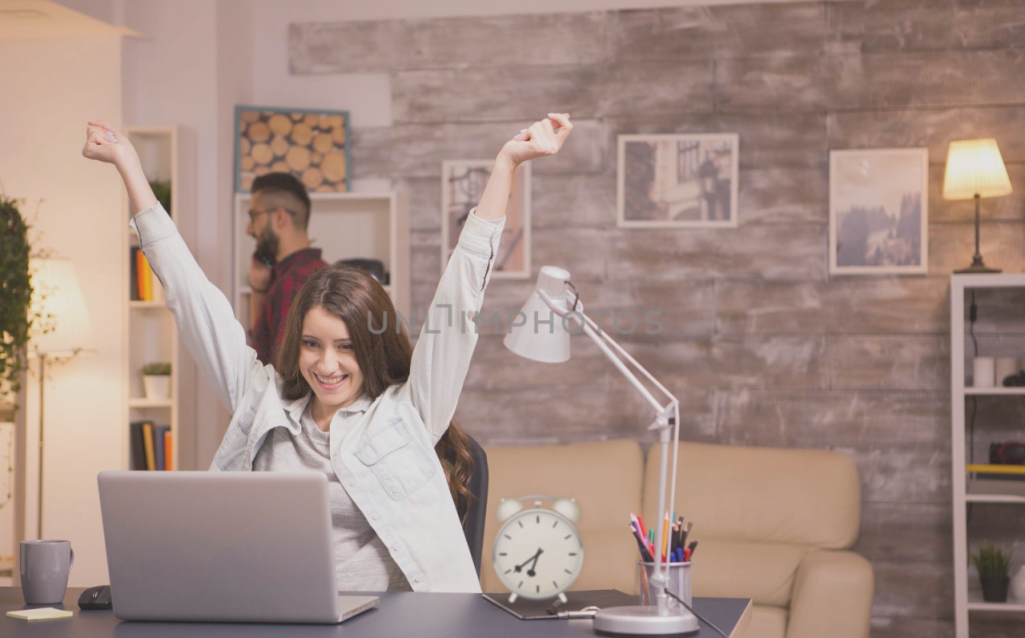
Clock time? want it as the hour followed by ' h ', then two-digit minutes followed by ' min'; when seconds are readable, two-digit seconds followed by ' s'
6 h 39 min
